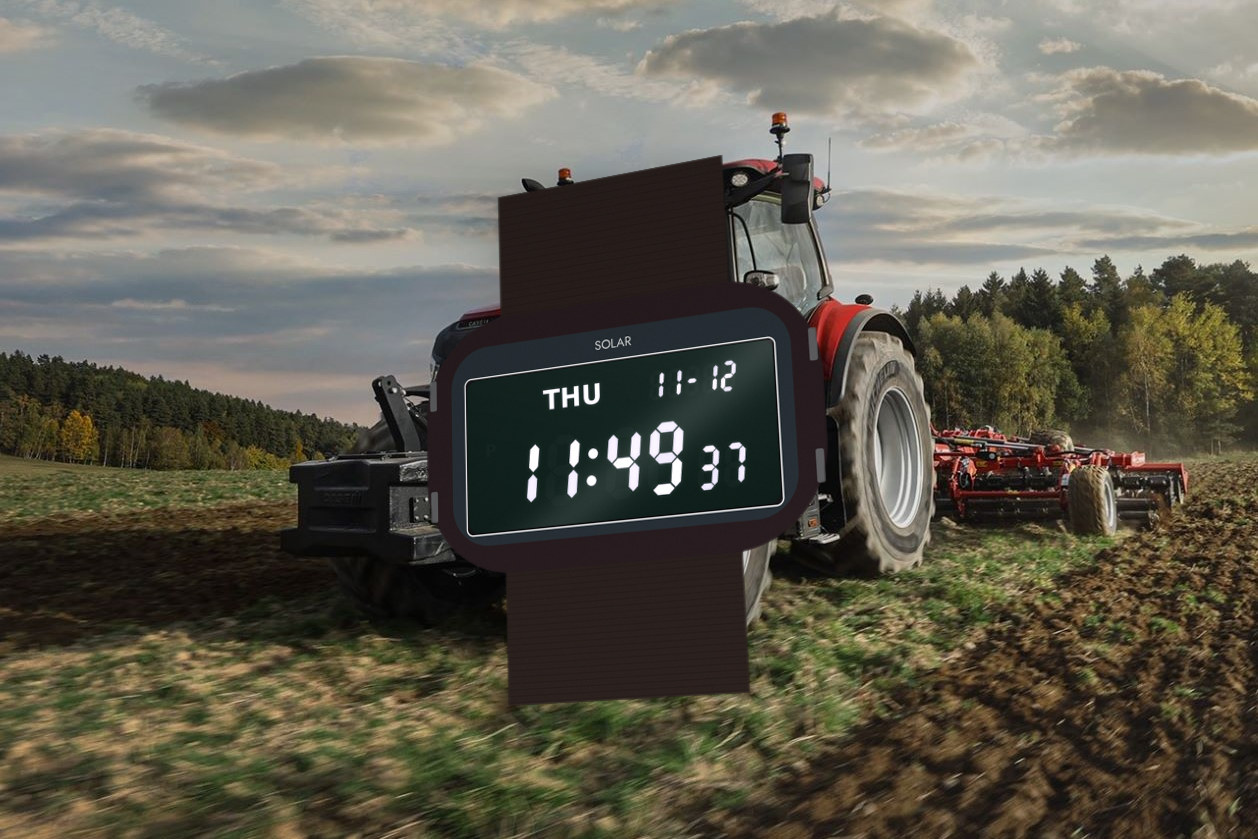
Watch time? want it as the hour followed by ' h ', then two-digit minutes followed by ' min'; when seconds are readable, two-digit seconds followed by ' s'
11 h 49 min 37 s
